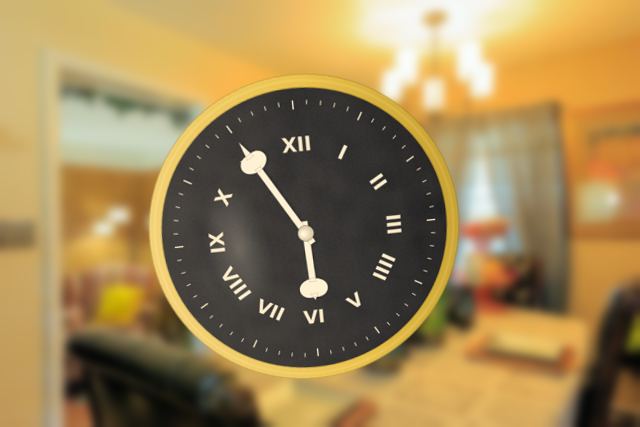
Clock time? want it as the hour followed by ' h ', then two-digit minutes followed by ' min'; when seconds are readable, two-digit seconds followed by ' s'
5 h 55 min
